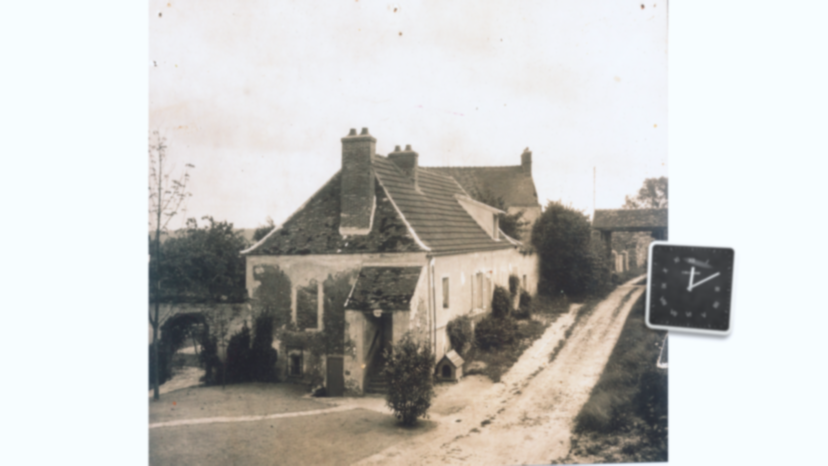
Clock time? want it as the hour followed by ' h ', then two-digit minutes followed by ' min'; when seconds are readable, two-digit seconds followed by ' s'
12 h 10 min
